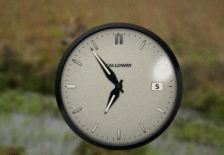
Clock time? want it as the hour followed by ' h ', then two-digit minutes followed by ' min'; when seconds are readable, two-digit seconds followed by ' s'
6 h 54 min
